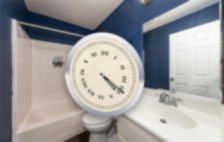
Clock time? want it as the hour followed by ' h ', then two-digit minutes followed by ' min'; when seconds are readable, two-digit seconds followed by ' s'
4 h 20 min
